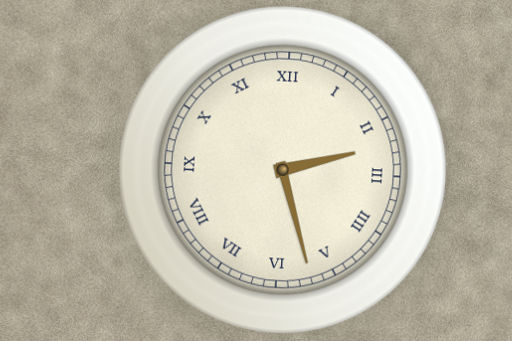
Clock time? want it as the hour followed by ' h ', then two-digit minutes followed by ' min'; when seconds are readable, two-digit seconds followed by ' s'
2 h 27 min
